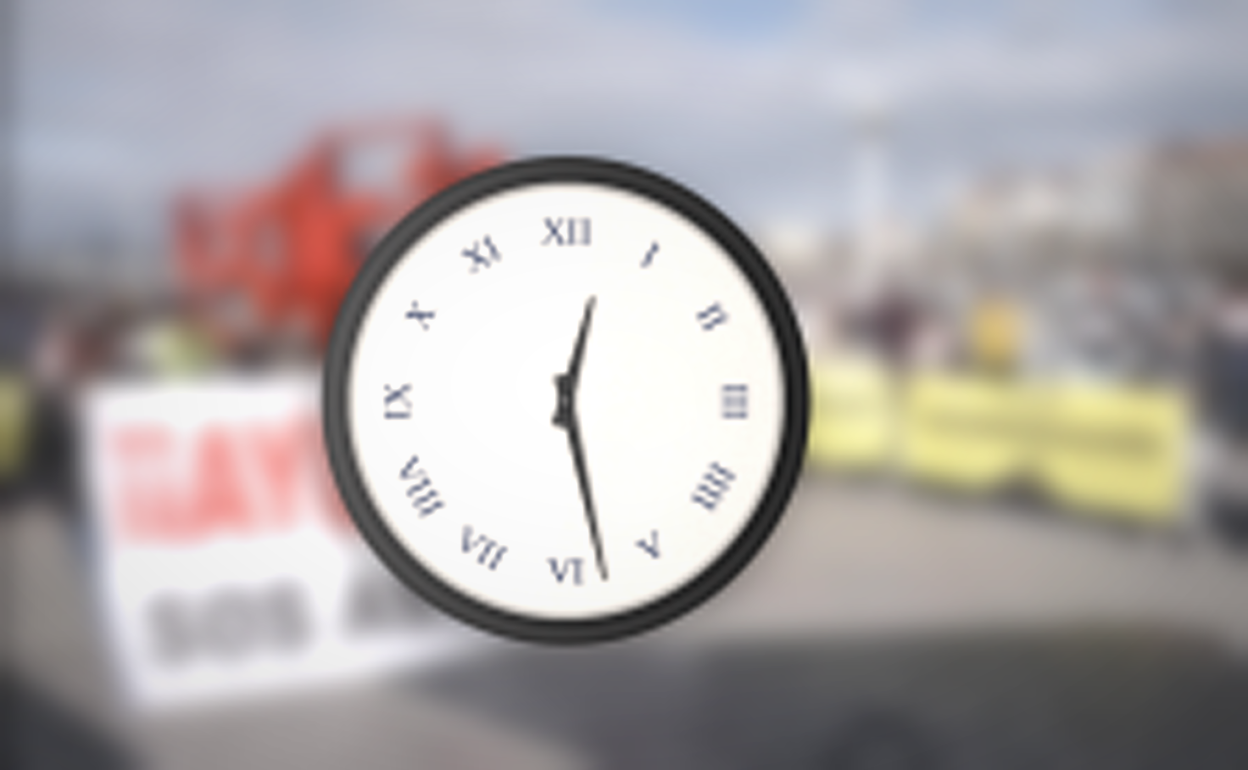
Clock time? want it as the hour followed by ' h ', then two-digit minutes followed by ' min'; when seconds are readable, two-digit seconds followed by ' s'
12 h 28 min
